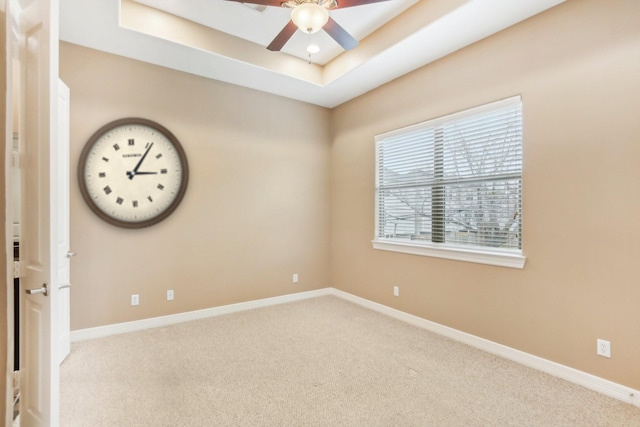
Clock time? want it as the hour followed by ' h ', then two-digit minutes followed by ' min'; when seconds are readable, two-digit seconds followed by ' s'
3 h 06 min
